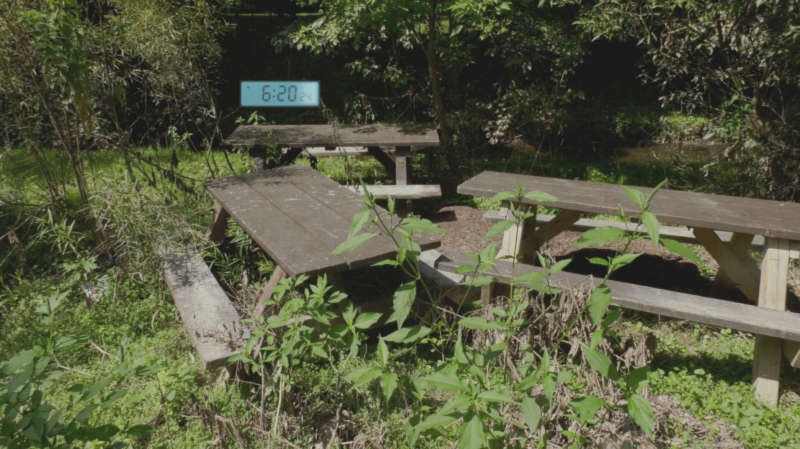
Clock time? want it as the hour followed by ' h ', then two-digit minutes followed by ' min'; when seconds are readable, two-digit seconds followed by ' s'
6 h 20 min
